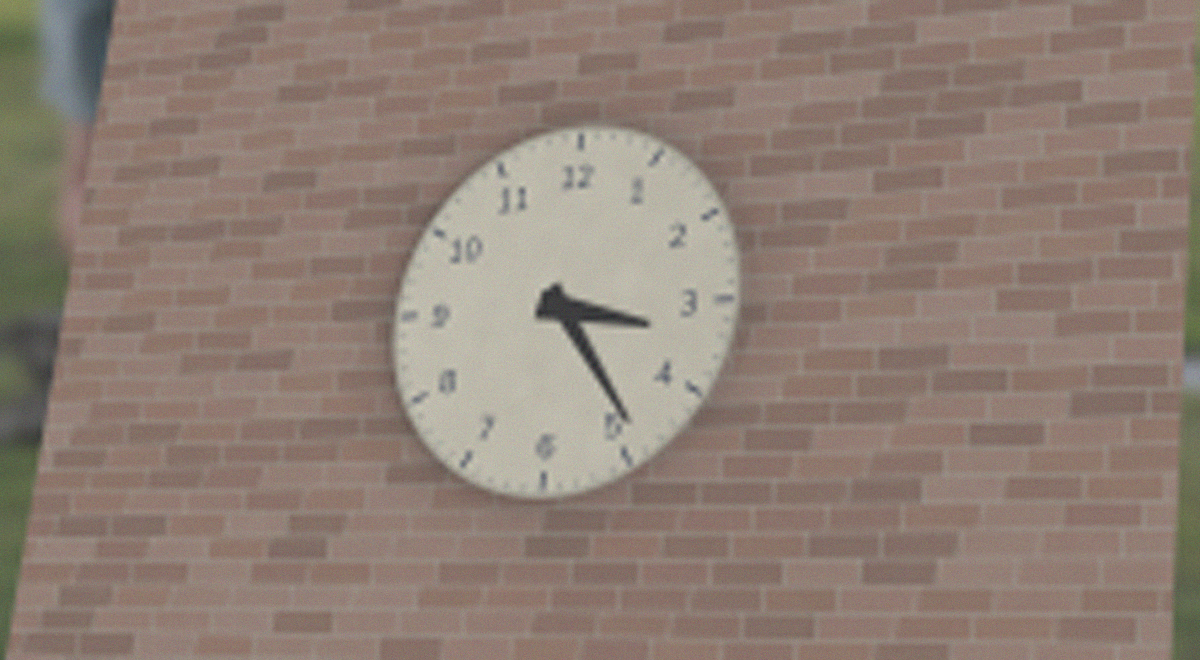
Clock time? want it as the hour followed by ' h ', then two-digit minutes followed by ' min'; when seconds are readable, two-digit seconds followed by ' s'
3 h 24 min
